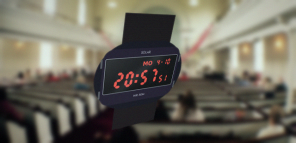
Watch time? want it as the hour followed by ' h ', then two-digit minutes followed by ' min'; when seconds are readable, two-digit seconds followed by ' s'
20 h 57 min 51 s
